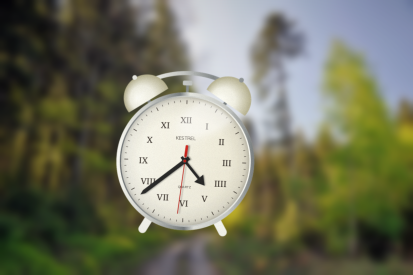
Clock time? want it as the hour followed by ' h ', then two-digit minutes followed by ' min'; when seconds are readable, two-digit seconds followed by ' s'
4 h 38 min 31 s
